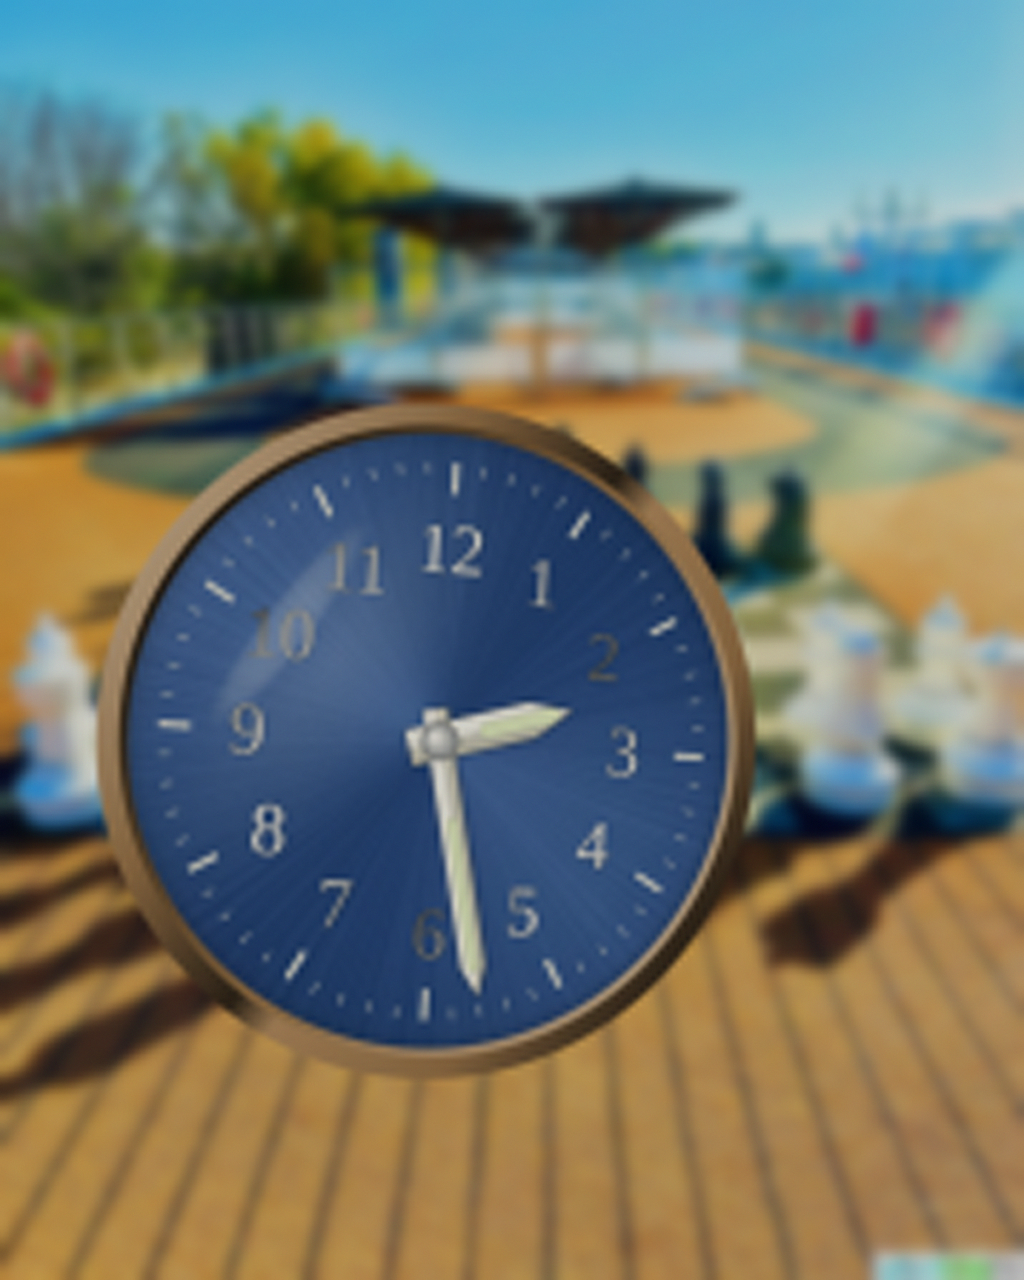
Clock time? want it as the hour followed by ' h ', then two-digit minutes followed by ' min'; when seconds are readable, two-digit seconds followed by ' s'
2 h 28 min
